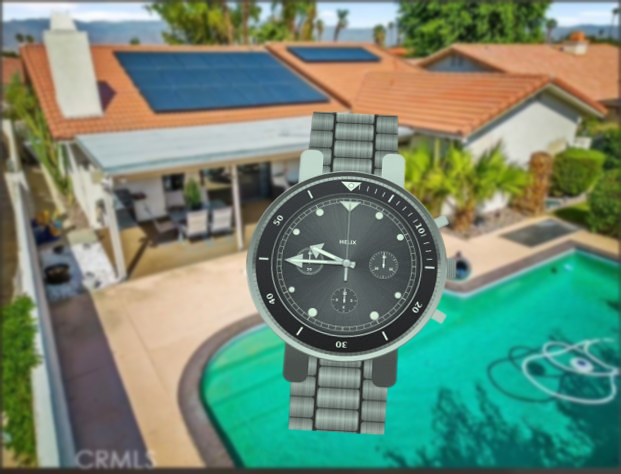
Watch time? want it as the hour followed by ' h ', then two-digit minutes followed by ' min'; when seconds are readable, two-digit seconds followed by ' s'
9 h 45 min
